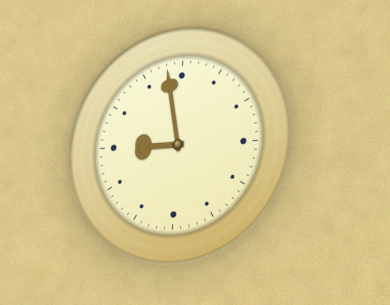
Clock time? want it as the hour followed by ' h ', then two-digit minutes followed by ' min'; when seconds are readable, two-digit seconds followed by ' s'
8 h 58 min
